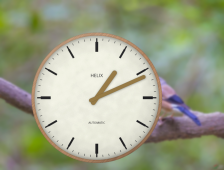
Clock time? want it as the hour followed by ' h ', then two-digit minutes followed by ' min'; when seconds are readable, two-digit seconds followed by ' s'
1 h 11 min
